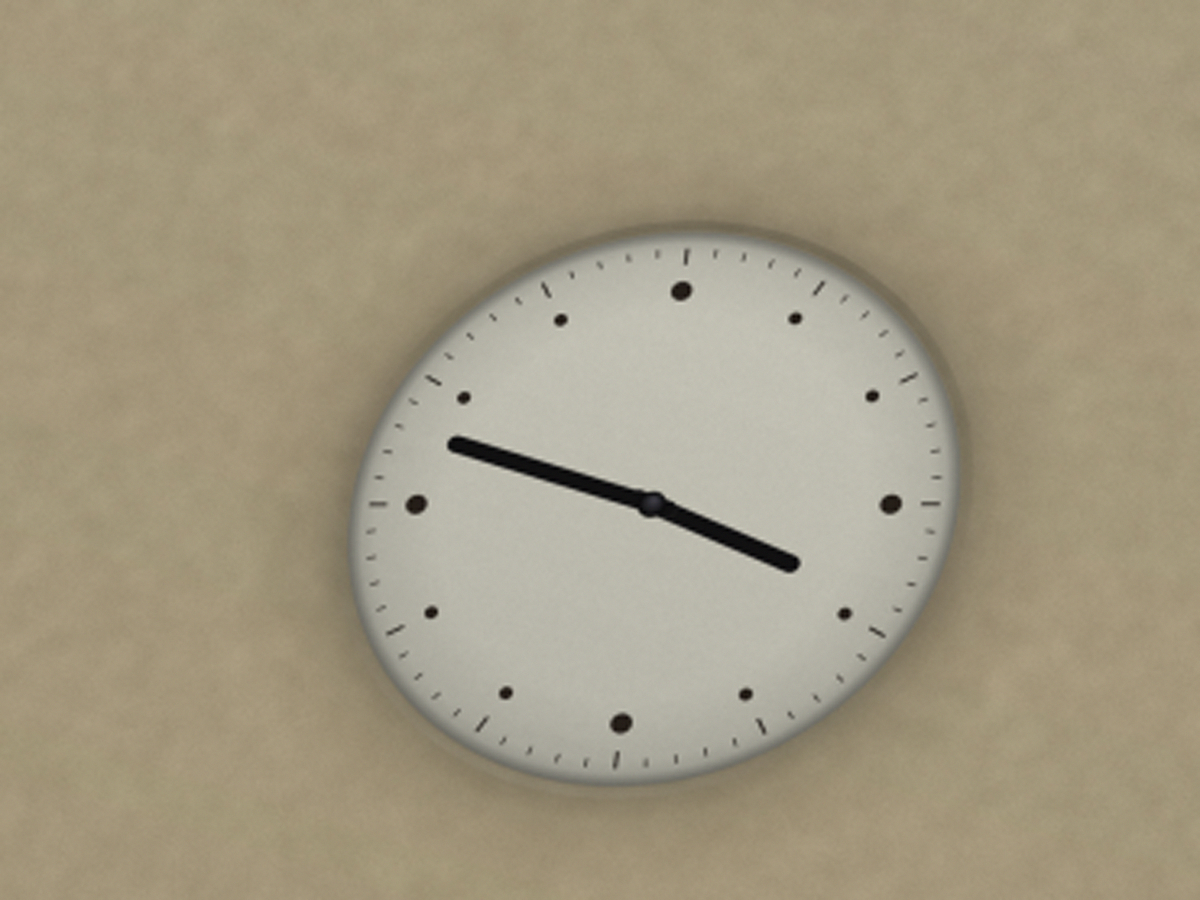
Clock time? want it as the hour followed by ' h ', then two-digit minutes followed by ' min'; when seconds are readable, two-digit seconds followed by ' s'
3 h 48 min
